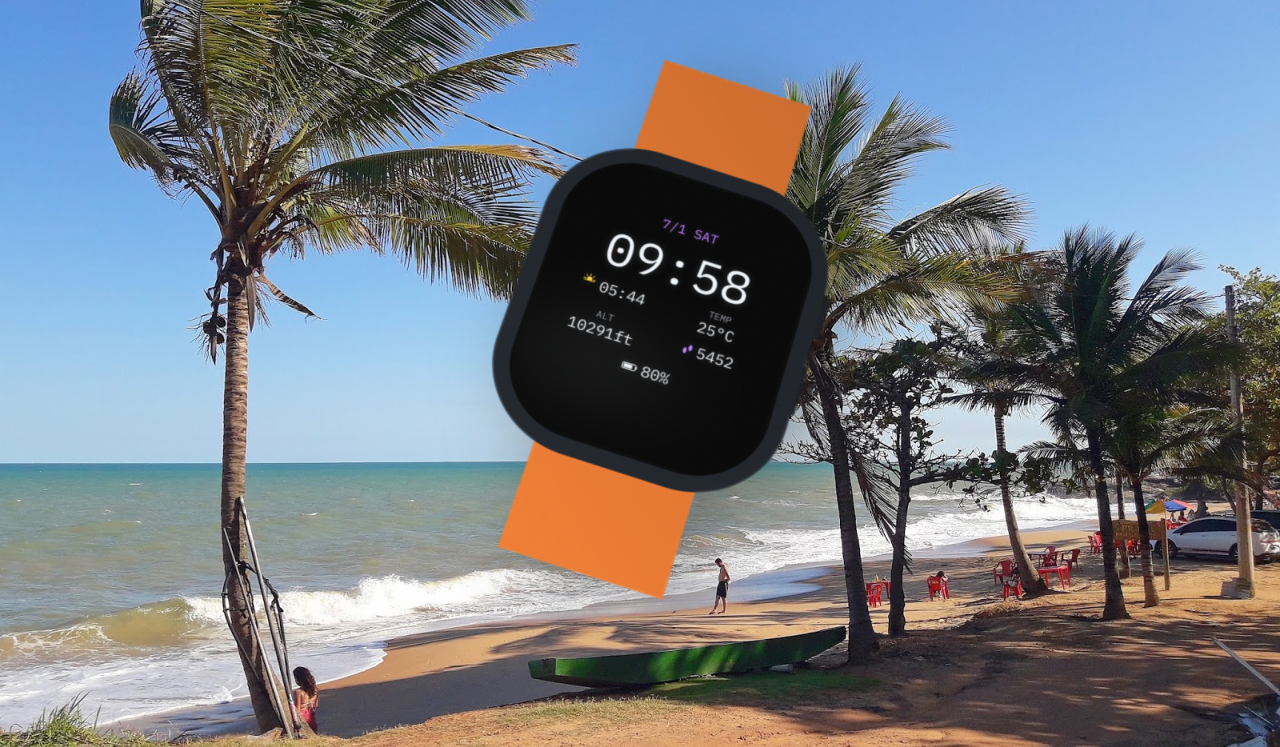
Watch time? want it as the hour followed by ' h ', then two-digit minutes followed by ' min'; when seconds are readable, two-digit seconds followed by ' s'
9 h 58 min
